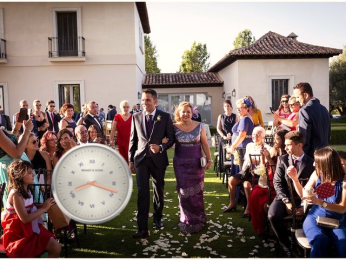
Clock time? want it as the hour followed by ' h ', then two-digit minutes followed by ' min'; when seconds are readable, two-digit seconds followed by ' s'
8 h 18 min
